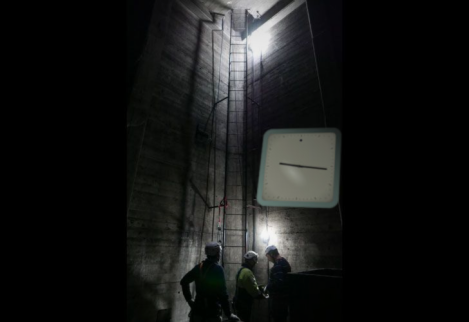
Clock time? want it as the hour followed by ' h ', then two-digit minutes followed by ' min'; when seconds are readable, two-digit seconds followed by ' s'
9 h 16 min
